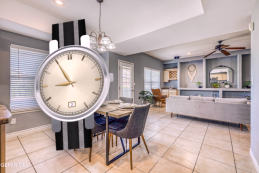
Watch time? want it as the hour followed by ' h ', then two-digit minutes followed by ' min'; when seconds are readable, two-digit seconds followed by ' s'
8 h 55 min
